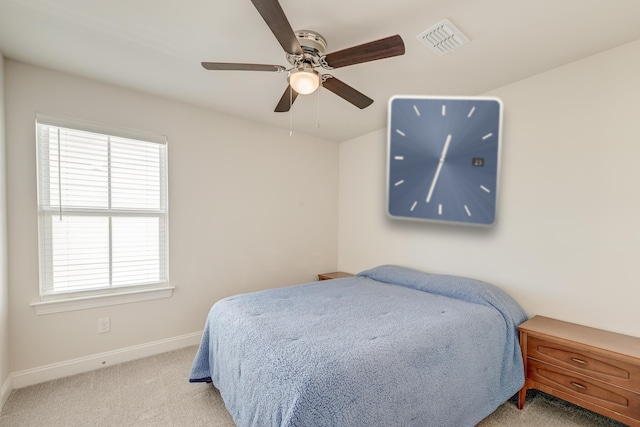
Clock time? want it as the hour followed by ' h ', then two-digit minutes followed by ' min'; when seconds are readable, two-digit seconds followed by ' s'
12 h 33 min
